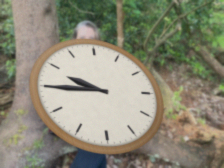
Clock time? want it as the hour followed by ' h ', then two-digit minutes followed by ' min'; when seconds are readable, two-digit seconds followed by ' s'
9 h 45 min
